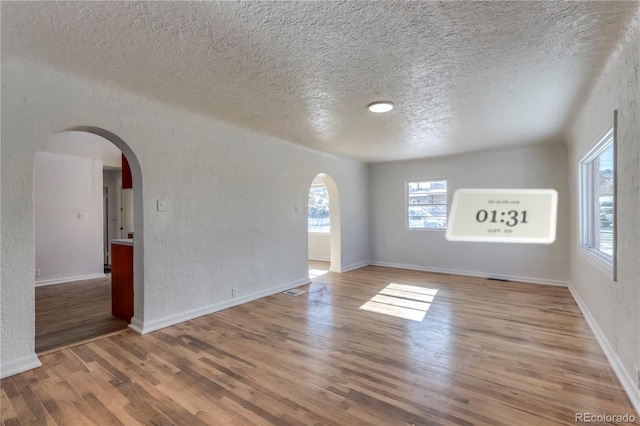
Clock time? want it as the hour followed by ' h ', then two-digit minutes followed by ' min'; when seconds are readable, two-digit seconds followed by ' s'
1 h 31 min
